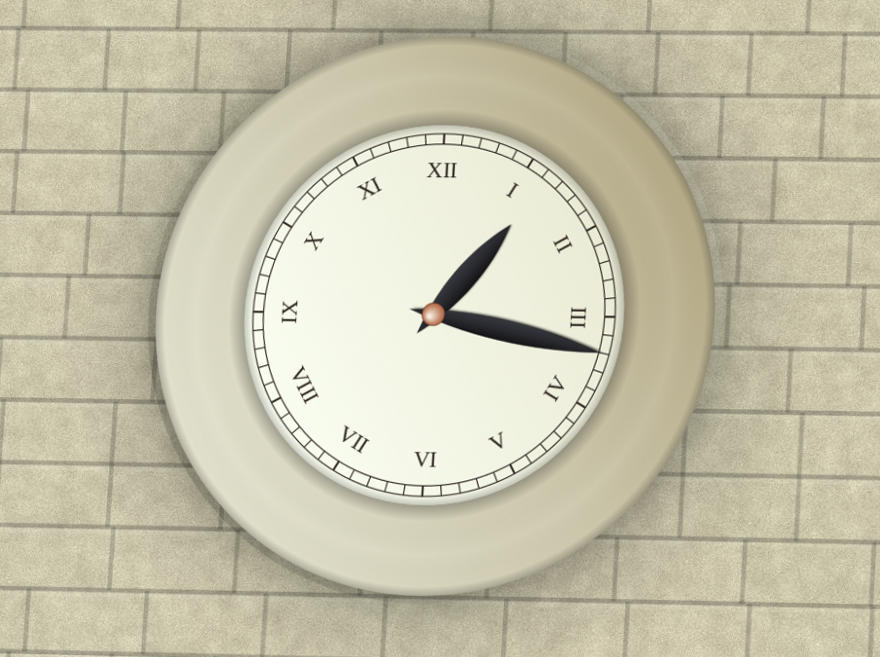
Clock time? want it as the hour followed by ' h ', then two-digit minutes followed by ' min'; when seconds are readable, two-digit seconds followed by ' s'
1 h 17 min
